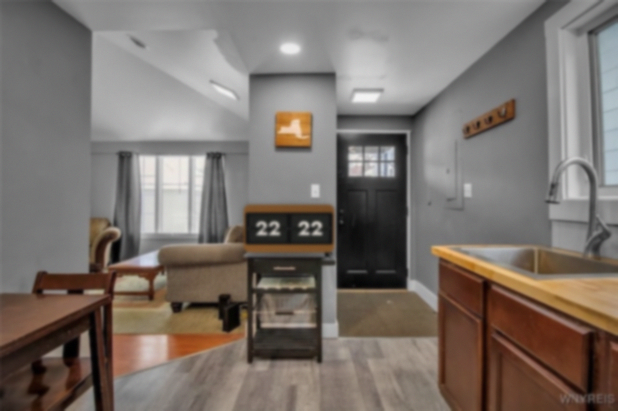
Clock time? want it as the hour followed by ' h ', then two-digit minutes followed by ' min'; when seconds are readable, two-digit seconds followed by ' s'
22 h 22 min
